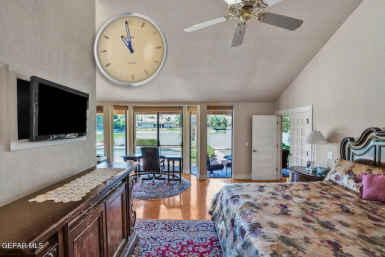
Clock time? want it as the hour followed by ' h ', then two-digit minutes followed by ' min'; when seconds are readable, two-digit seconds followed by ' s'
10 h 59 min
